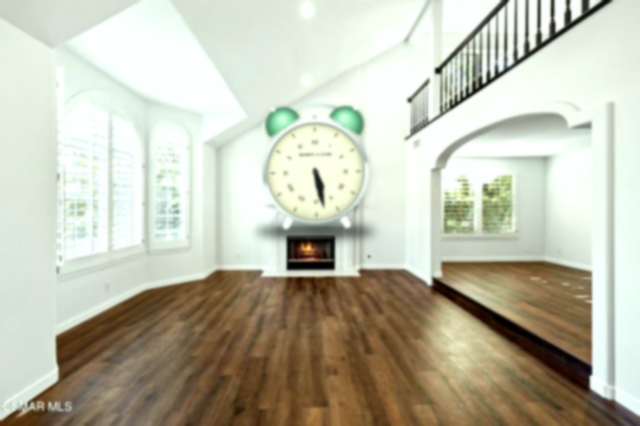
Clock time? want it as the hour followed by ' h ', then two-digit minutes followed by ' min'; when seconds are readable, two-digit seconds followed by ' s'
5 h 28 min
